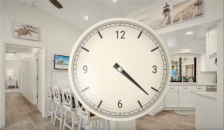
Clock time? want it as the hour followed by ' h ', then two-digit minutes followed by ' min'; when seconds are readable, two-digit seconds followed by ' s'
4 h 22 min
